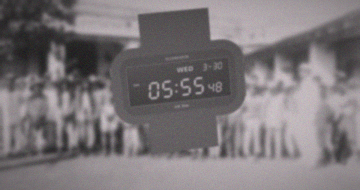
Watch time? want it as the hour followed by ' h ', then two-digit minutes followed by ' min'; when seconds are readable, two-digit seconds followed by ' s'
5 h 55 min 48 s
